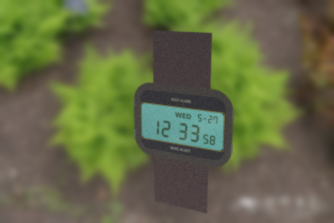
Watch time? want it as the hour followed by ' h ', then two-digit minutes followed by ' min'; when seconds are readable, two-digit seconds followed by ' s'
12 h 33 min 58 s
